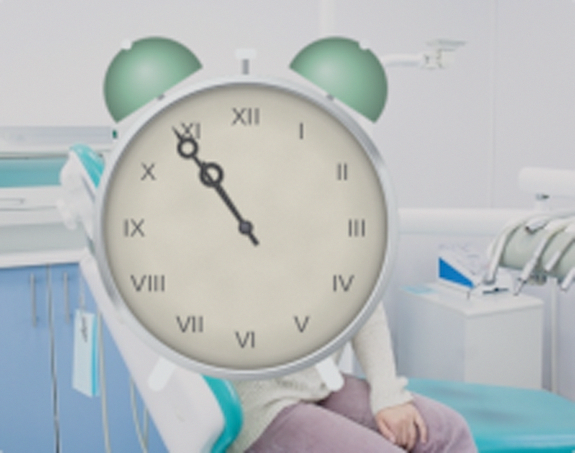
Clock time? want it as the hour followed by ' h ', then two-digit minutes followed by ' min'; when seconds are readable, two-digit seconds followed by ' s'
10 h 54 min
